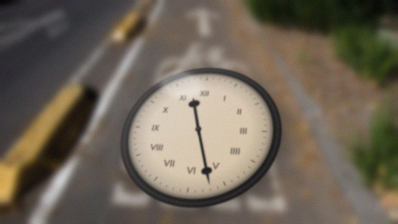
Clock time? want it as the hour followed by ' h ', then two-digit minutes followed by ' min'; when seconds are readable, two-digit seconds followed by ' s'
11 h 27 min
